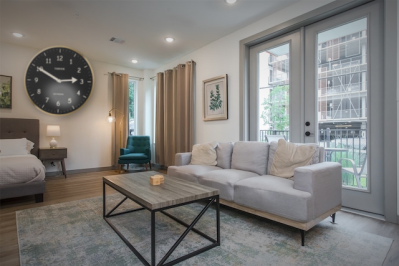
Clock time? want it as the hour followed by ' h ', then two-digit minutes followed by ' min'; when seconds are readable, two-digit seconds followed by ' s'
2 h 50 min
